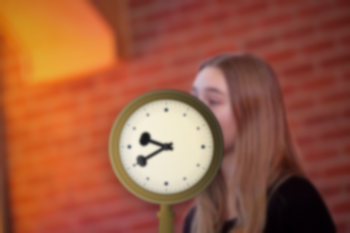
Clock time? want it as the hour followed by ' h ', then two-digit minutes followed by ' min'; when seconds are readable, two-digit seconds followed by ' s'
9 h 40 min
